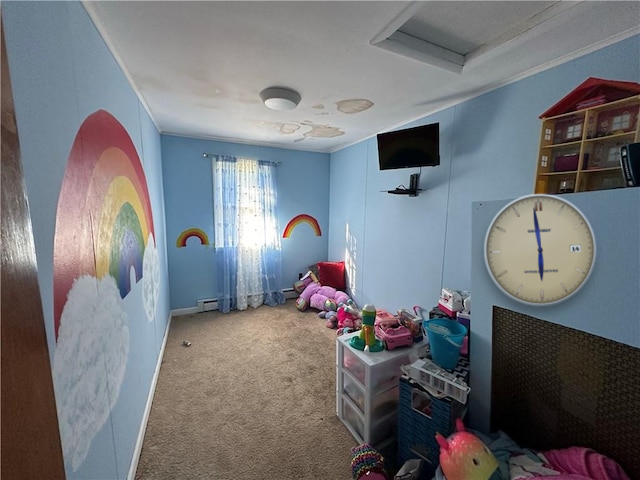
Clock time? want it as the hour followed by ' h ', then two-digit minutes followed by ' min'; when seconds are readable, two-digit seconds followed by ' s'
5 h 59 min
